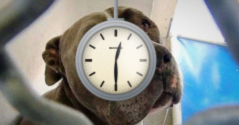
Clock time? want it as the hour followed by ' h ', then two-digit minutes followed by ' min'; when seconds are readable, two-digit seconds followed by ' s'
12 h 30 min
